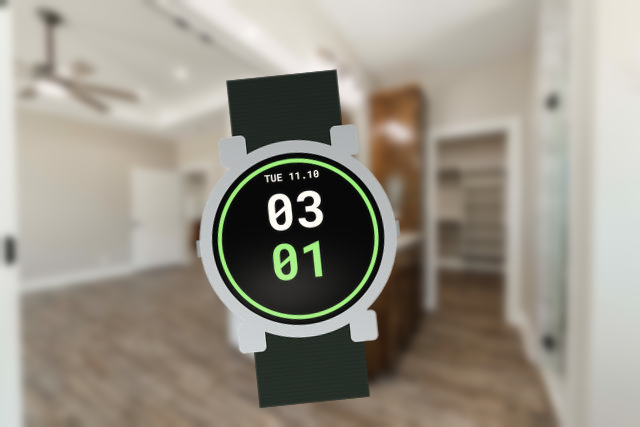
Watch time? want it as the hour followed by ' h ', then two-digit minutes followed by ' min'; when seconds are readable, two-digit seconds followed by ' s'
3 h 01 min
